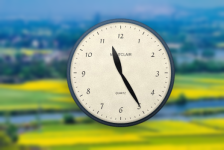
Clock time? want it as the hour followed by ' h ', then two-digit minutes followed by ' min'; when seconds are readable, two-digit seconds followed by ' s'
11 h 25 min
